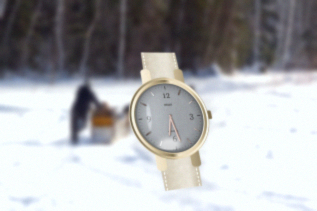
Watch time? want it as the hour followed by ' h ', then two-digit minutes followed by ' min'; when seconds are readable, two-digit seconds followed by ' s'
6 h 28 min
